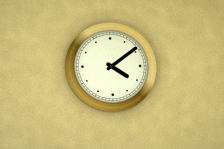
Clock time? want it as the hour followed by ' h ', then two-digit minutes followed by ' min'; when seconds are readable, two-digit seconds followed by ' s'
4 h 09 min
